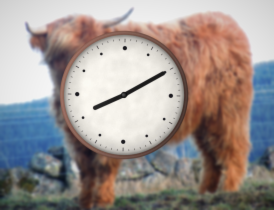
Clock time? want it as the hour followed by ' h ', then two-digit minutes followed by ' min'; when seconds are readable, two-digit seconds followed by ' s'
8 h 10 min
